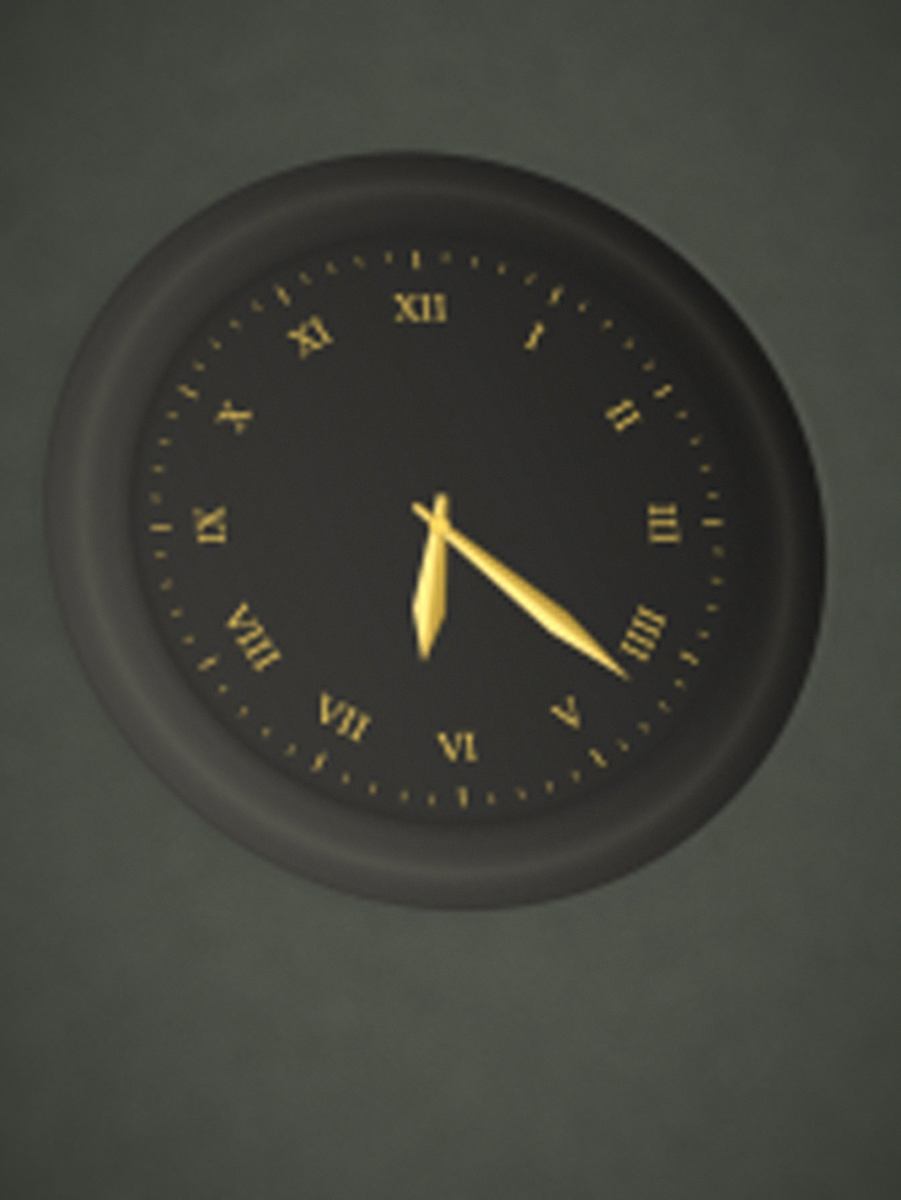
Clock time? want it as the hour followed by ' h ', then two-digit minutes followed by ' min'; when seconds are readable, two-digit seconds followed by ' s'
6 h 22 min
